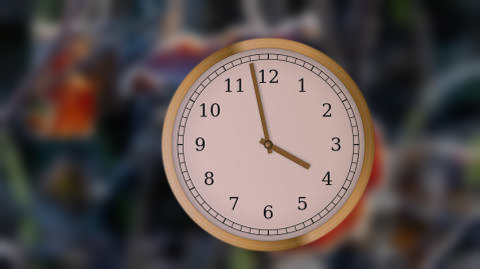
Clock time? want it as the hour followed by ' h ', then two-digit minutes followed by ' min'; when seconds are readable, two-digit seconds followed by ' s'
3 h 58 min
